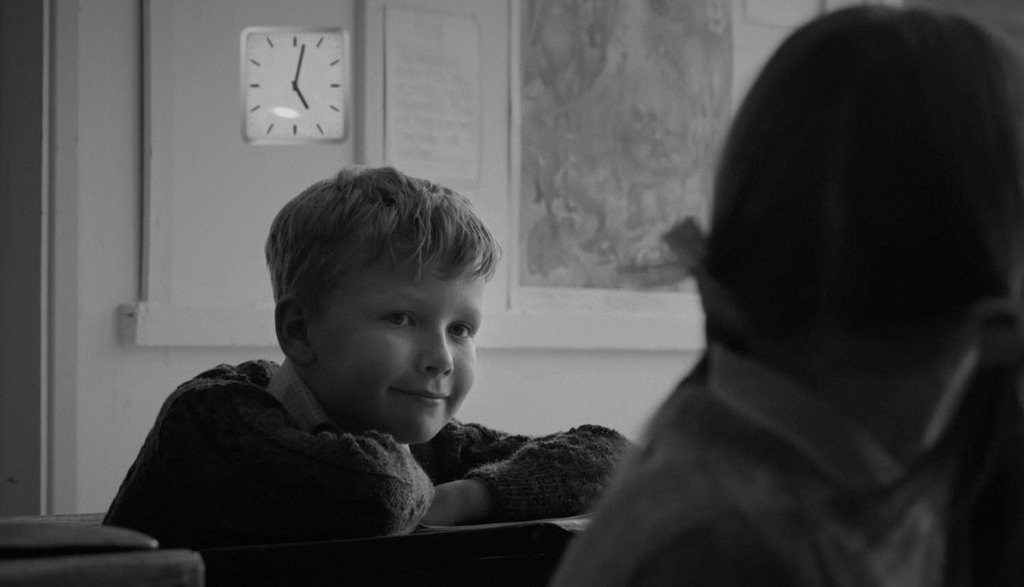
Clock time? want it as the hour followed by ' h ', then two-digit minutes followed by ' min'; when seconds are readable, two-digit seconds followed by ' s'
5 h 02 min
